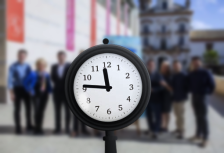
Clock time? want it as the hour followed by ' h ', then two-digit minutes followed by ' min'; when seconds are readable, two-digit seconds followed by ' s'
11 h 46 min
